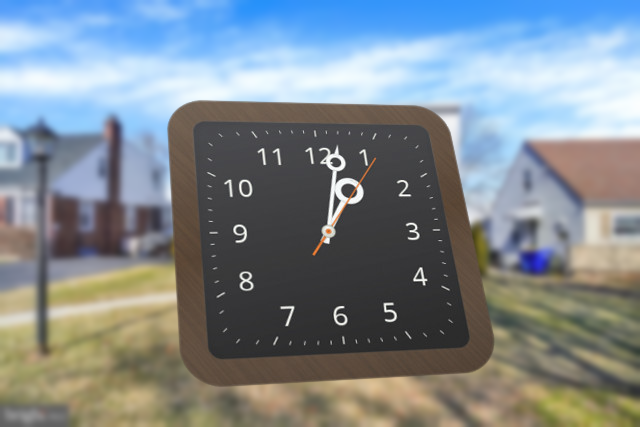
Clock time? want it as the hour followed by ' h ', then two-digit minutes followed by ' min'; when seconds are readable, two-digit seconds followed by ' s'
1 h 02 min 06 s
